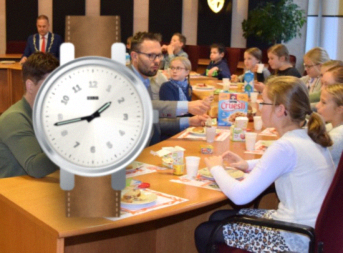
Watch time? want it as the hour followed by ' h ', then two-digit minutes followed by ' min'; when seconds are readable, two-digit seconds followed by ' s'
1 h 43 min
